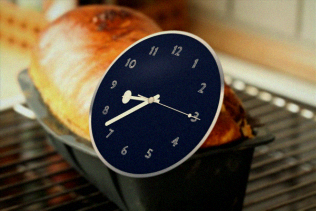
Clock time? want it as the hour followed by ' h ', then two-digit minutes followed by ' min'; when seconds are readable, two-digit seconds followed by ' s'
8 h 37 min 15 s
